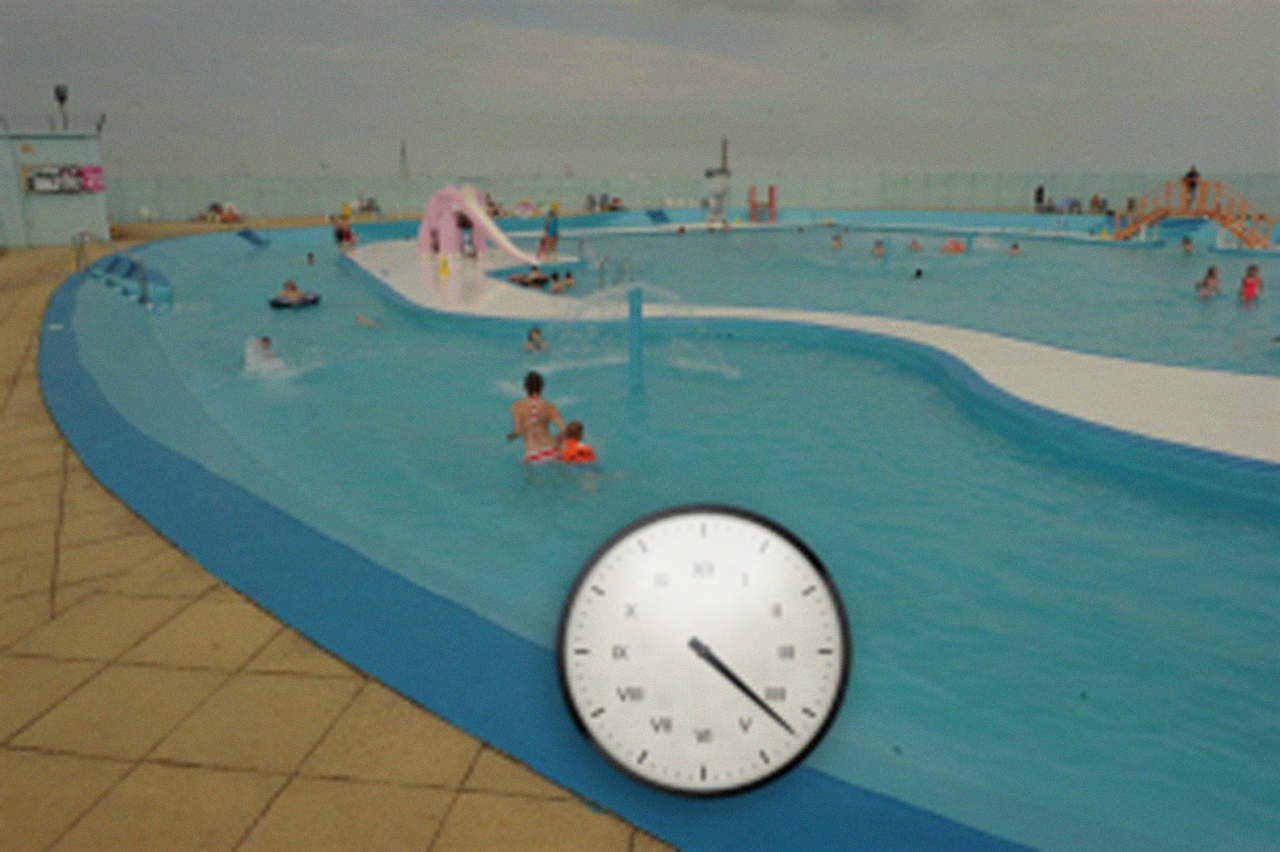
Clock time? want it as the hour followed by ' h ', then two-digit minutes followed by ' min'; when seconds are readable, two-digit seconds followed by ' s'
4 h 22 min
